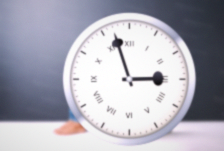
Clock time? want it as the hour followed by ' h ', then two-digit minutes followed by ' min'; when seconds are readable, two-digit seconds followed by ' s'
2 h 57 min
